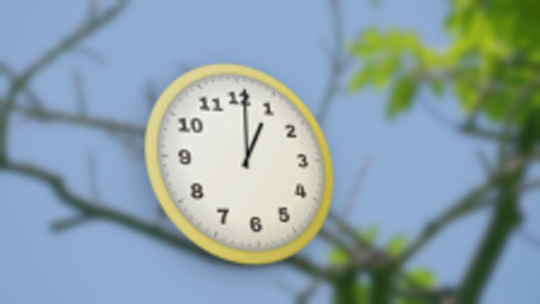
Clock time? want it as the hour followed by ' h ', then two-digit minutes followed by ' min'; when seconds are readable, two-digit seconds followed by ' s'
1 h 01 min
